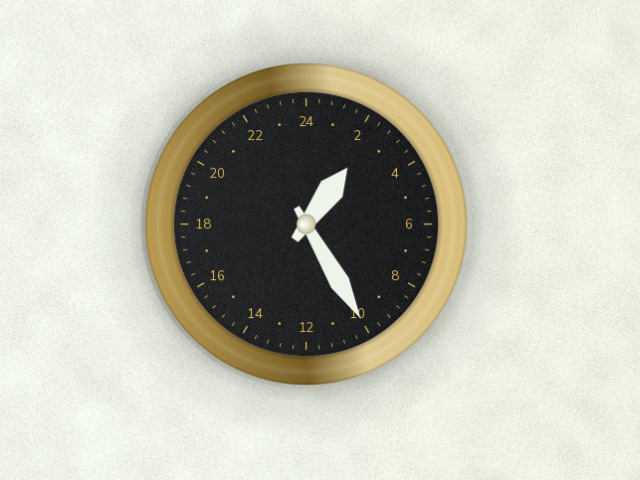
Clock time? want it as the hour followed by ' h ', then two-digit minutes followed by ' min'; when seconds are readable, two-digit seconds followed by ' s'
2 h 25 min
